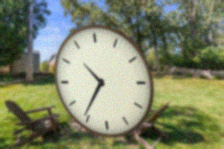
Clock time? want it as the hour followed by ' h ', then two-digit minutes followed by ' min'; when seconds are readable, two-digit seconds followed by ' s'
10 h 36 min
